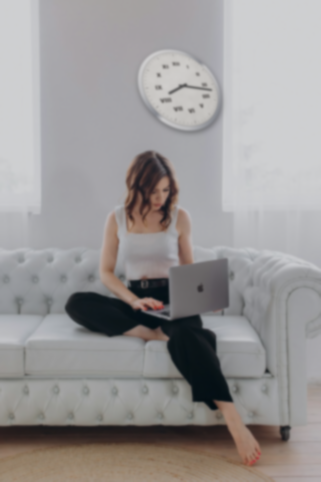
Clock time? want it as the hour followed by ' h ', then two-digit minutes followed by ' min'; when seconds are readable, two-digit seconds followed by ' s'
8 h 17 min
